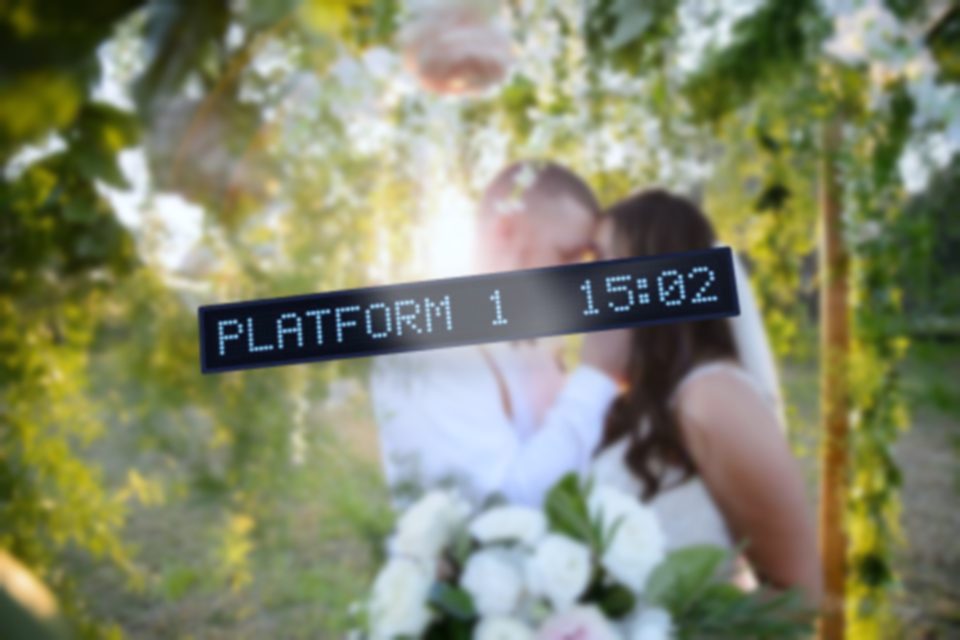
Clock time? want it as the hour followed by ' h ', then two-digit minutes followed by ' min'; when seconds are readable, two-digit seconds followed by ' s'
15 h 02 min
